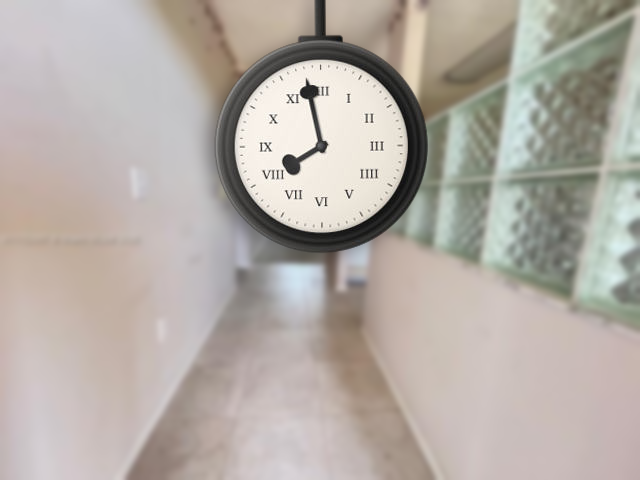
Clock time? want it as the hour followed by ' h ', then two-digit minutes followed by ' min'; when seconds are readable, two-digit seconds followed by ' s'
7 h 58 min
